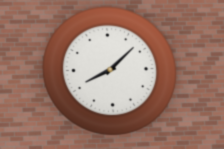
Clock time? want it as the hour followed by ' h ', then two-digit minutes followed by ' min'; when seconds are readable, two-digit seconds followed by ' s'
8 h 08 min
